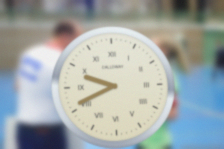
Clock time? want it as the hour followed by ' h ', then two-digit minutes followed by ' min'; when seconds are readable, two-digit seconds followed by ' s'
9 h 41 min
